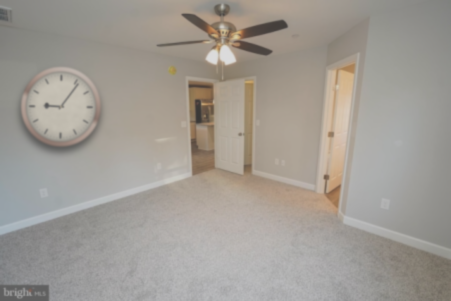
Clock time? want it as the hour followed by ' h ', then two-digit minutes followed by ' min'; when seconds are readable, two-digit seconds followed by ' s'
9 h 06 min
